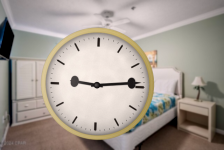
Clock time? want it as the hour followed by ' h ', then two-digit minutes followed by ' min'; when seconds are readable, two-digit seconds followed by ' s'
9 h 14 min
